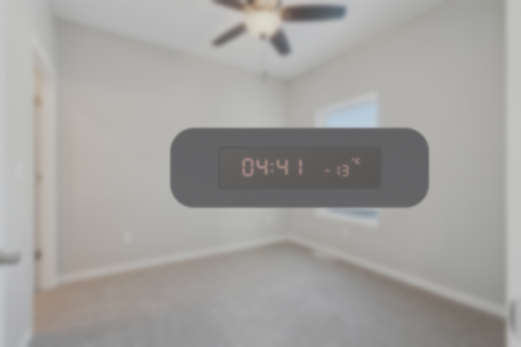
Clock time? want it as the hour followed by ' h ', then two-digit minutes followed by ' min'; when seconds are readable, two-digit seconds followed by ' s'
4 h 41 min
